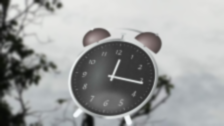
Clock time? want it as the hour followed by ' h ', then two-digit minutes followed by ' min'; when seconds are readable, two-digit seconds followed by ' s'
12 h 16 min
